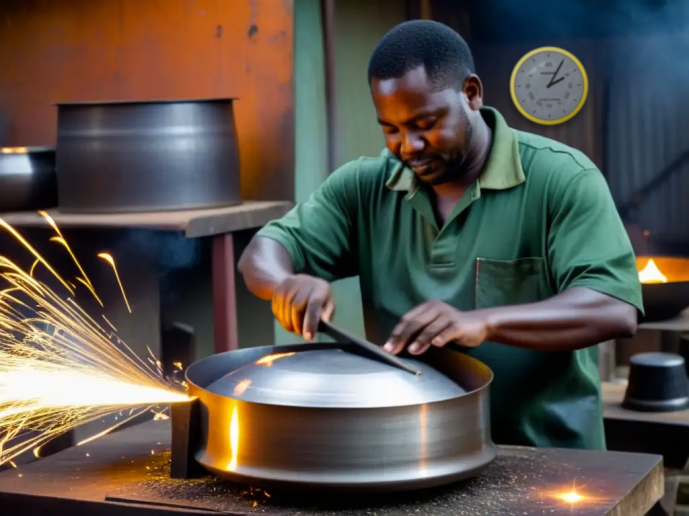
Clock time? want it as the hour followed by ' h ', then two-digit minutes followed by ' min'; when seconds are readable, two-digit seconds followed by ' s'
2 h 05 min
